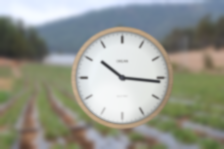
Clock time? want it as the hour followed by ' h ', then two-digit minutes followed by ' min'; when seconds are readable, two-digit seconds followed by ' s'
10 h 16 min
